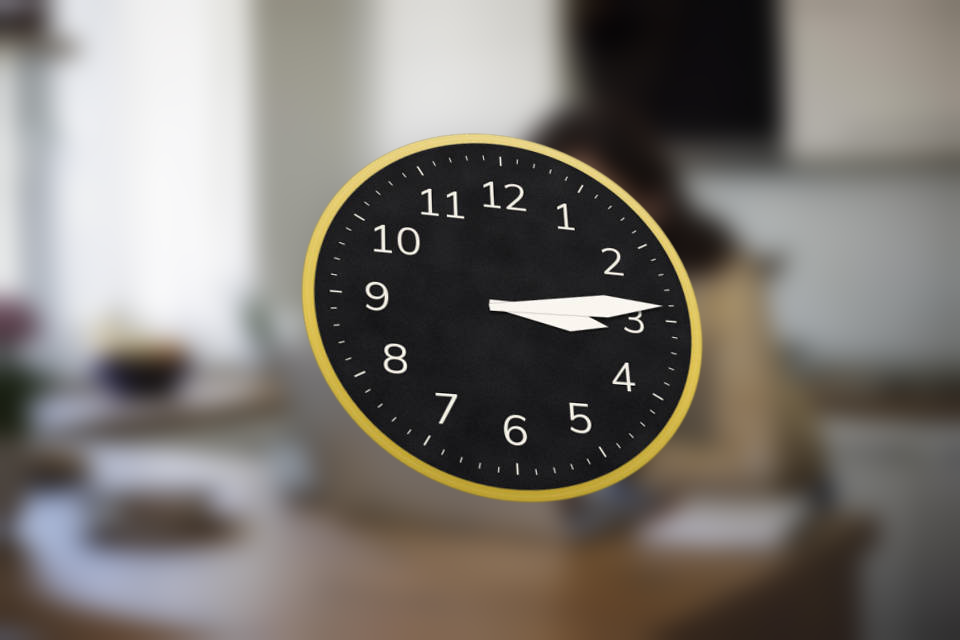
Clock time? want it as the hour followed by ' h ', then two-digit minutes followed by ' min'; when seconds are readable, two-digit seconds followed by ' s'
3 h 14 min
